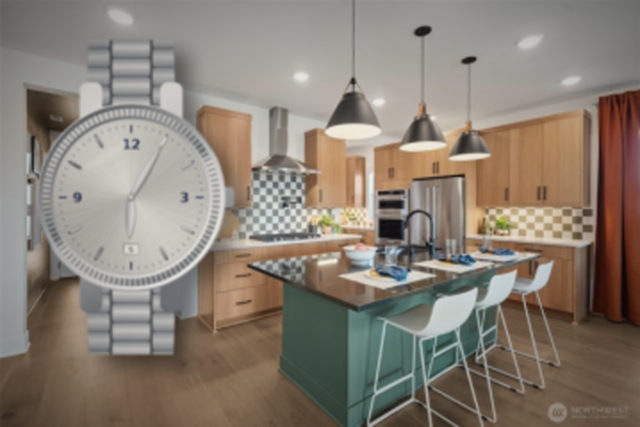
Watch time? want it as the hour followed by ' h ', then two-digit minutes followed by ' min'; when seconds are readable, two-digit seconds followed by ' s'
6 h 05 min
